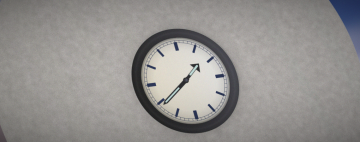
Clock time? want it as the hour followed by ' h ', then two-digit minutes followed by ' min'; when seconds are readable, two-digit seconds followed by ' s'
1 h 39 min
